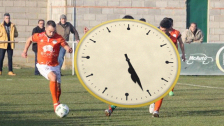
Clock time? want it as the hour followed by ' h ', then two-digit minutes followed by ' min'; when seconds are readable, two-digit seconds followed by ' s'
5 h 26 min
